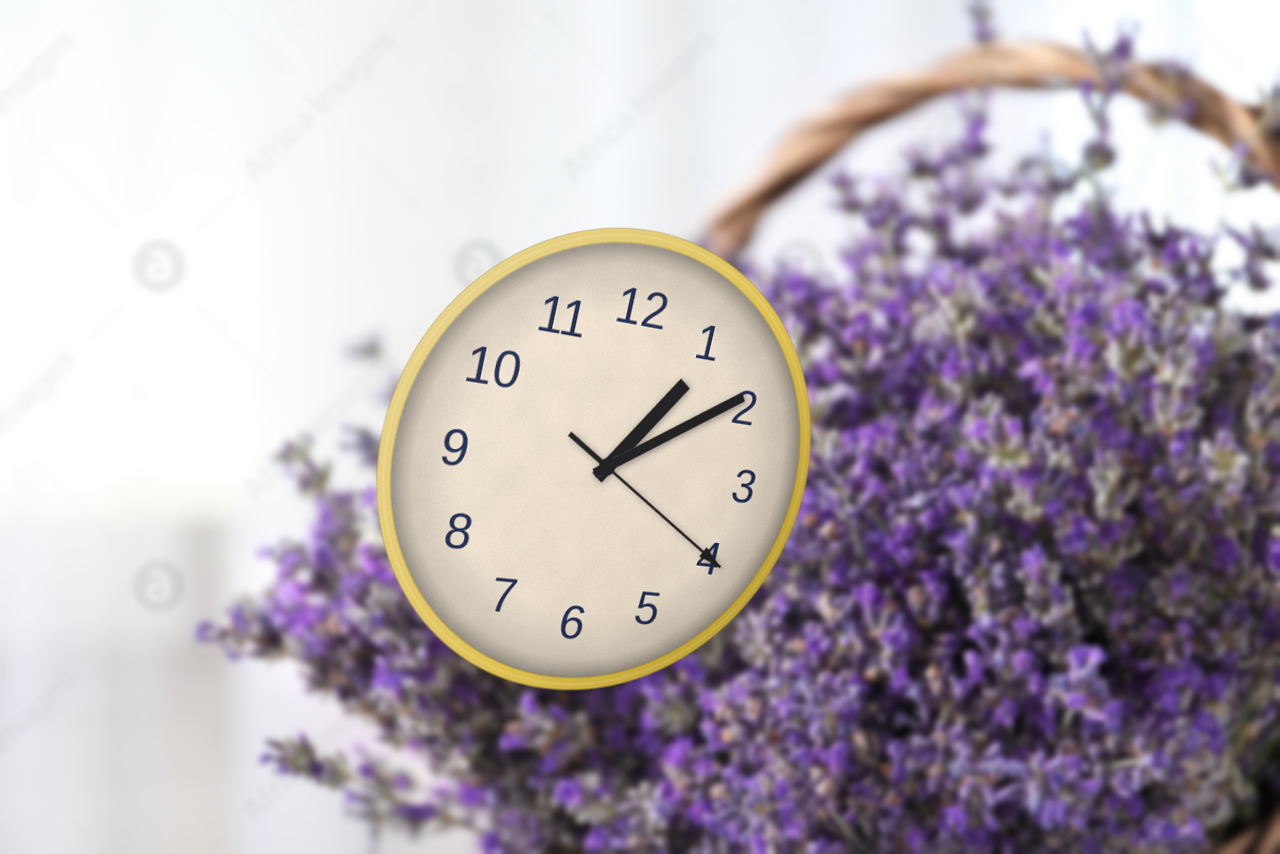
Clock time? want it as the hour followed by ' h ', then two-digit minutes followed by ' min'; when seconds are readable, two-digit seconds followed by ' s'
1 h 09 min 20 s
